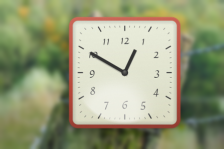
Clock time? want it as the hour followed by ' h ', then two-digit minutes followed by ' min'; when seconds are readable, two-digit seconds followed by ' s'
12 h 50 min
